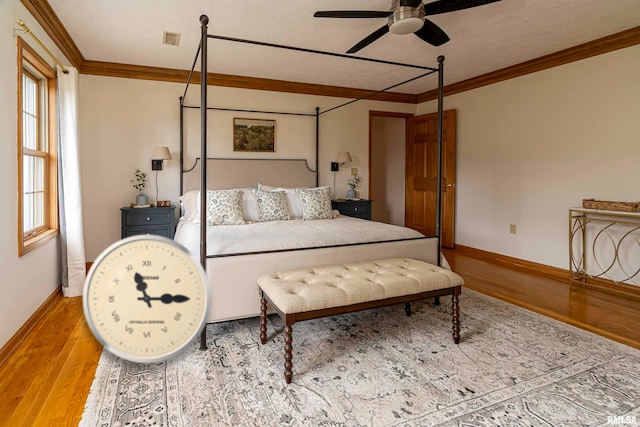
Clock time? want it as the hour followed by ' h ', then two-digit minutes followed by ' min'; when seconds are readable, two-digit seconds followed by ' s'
11 h 15 min
